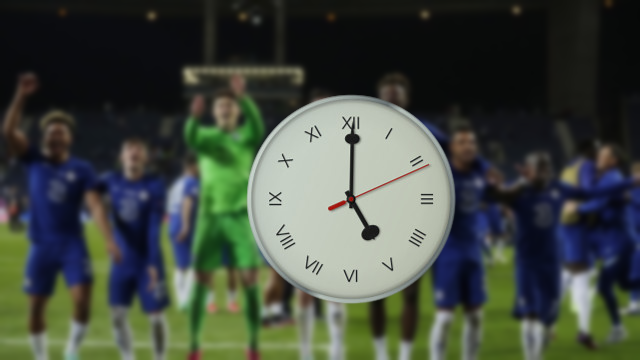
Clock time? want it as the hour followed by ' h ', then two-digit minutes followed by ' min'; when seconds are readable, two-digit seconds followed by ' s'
5 h 00 min 11 s
